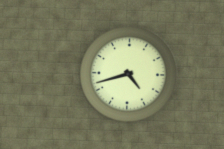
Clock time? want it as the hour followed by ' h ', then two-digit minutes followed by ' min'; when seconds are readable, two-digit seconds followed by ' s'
4 h 42 min
